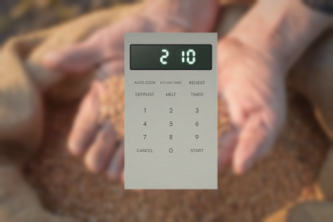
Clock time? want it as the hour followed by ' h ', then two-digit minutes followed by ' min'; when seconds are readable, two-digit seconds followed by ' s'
2 h 10 min
